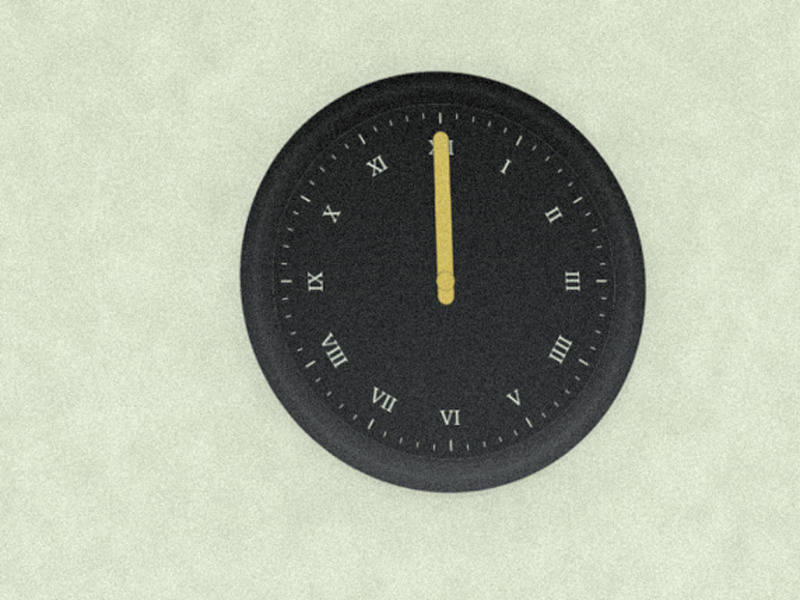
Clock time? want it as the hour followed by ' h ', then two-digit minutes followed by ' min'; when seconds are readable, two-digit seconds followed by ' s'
12 h 00 min
